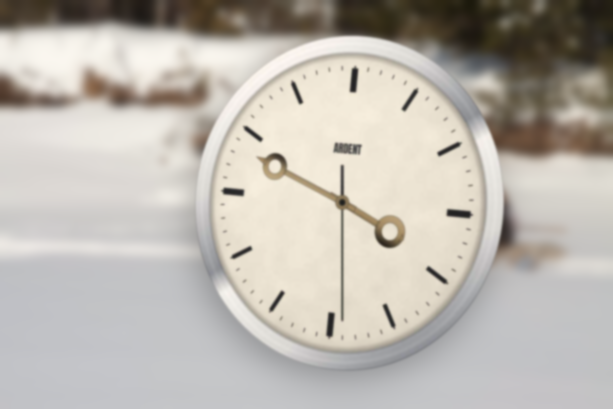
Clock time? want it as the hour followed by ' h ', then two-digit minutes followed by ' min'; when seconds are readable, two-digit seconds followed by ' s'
3 h 48 min 29 s
